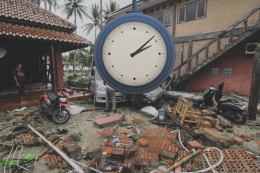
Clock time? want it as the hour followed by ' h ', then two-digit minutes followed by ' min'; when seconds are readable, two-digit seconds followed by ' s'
2 h 08 min
